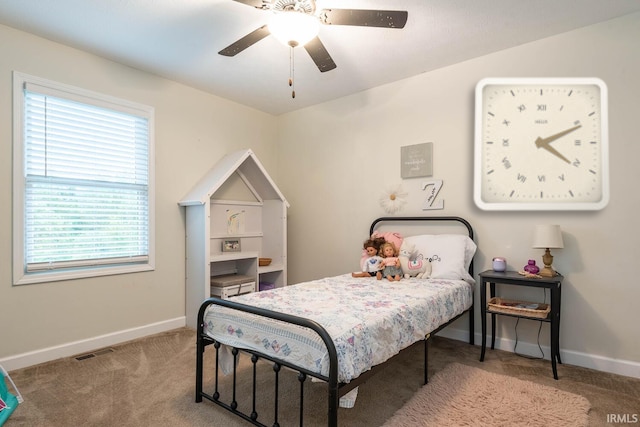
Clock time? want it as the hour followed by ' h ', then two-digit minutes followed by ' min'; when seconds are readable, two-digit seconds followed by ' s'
4 h 11 min
